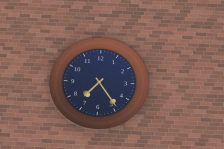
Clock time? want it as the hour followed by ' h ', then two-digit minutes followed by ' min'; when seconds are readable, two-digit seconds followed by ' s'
7 h 24 min
